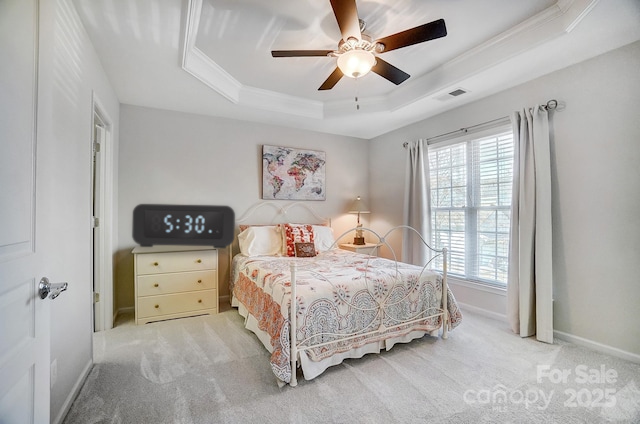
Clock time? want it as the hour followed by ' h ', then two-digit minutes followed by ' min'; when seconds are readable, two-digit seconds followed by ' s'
5 h 30 min
